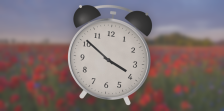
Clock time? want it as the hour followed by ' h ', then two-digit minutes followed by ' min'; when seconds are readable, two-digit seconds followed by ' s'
3 h 51 min
